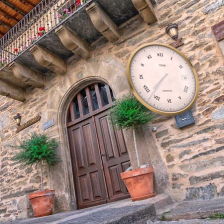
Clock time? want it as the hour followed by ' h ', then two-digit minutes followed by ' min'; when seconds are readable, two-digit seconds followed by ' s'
7 h 37 min
